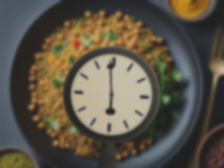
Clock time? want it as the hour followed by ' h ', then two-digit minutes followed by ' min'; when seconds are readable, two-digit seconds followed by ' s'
5 h 59 min
